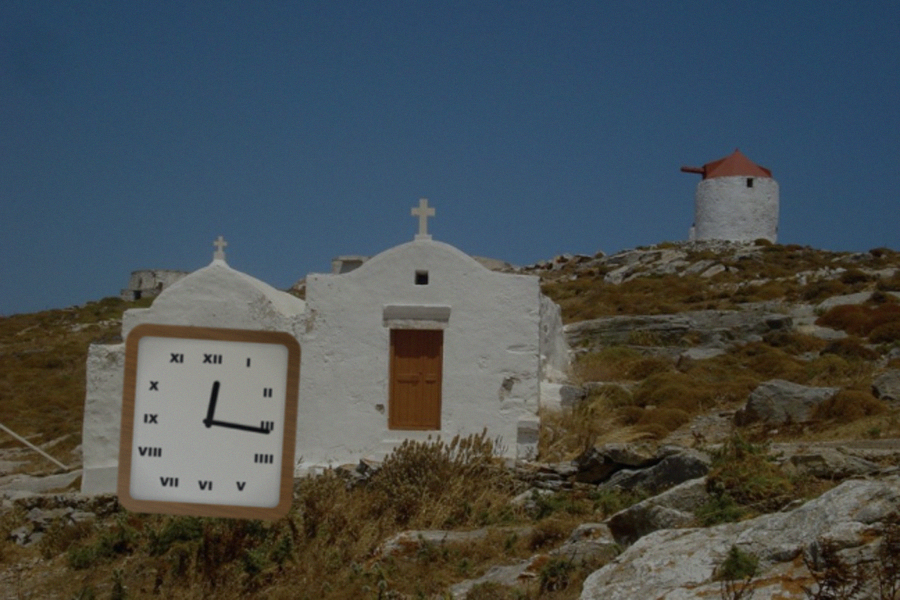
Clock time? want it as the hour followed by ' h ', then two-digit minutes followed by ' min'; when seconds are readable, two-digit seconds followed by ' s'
12 h 16 min
